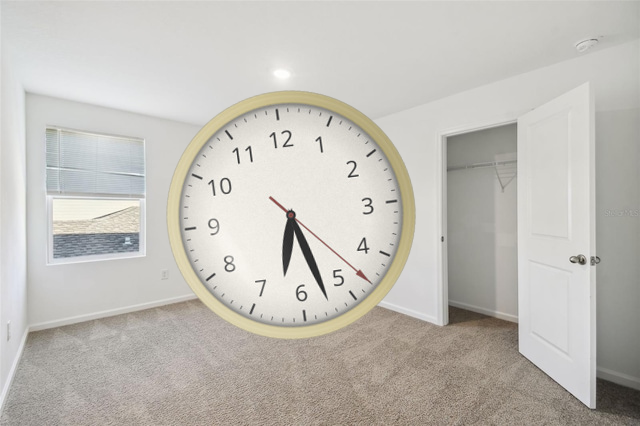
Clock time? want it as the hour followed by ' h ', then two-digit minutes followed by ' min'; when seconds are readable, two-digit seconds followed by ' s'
6 h 27 min 23 s
